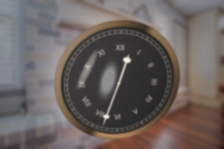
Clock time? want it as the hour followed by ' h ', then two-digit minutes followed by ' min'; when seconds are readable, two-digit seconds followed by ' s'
12 h 33 min
